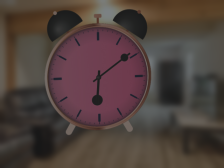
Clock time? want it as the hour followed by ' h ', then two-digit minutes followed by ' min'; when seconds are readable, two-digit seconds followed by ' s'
6 h 09 min
